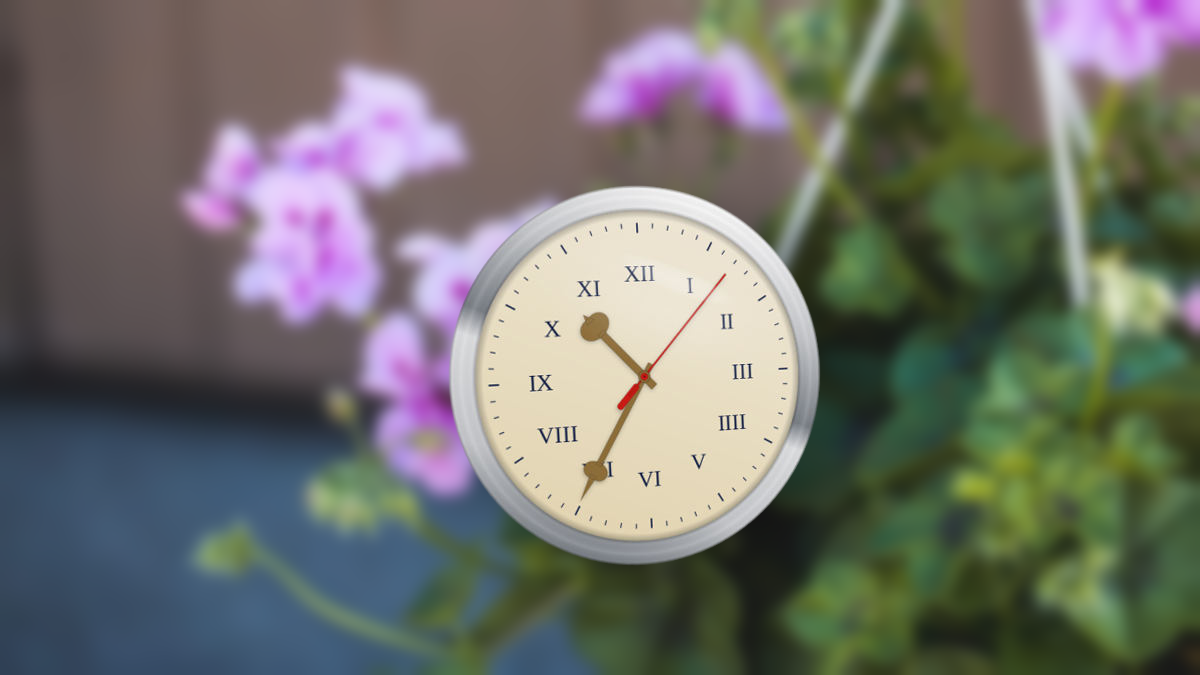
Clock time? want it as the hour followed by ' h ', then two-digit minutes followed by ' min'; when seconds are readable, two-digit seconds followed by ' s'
10 h 35 min 07 s
